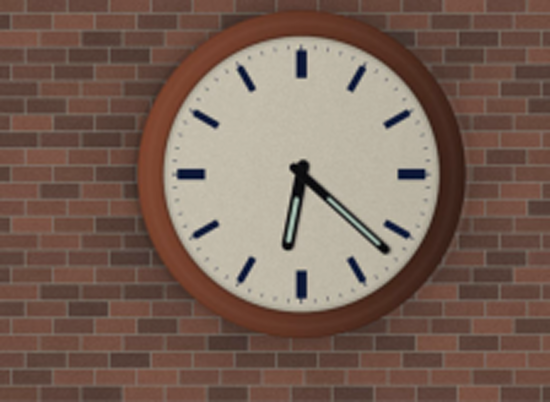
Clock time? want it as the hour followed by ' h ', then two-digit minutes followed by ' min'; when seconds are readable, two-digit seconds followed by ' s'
6 h 22 min
